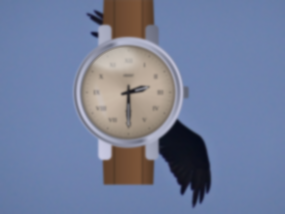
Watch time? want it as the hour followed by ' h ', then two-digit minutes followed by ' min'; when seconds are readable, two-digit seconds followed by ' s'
2 h 30 min
